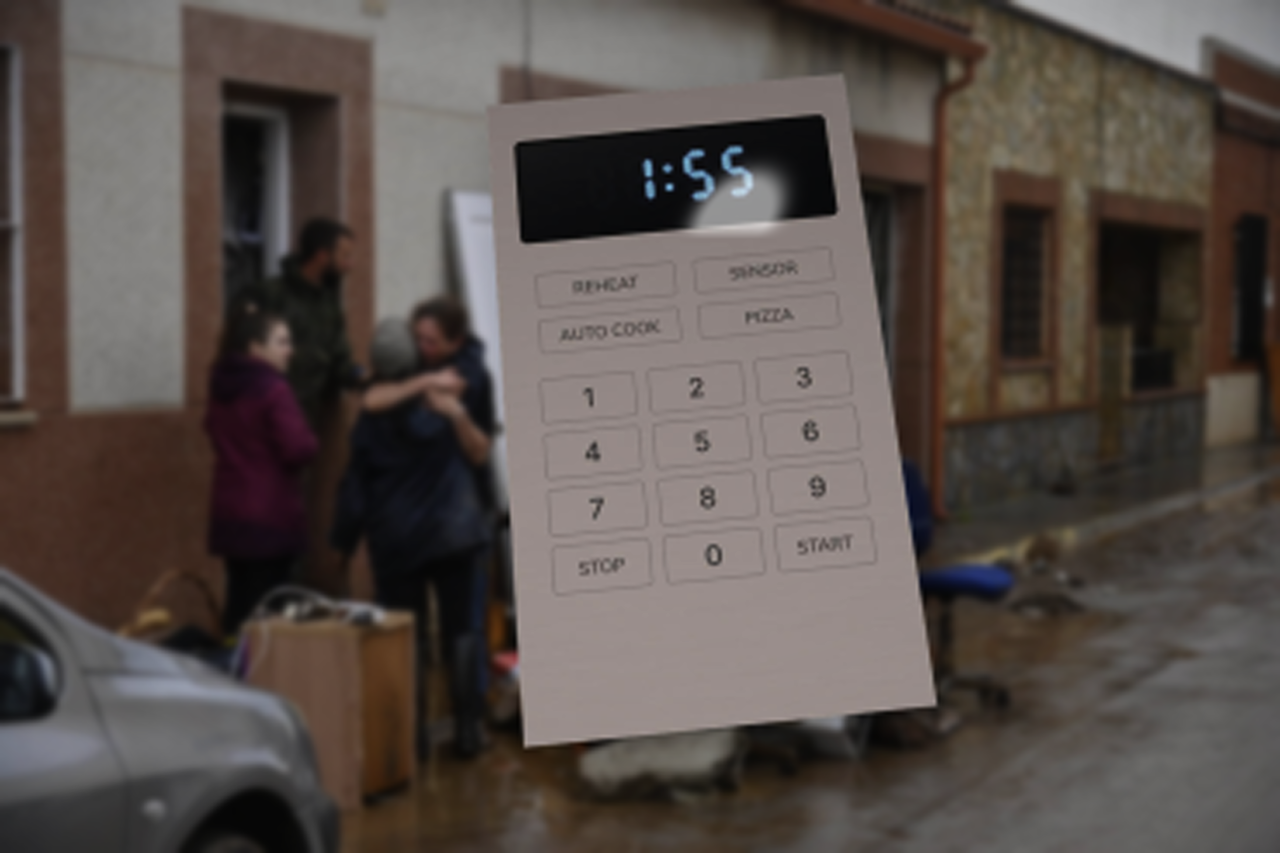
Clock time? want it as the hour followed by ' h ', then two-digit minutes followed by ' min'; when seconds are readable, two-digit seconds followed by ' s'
1 h 55 min
